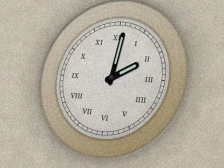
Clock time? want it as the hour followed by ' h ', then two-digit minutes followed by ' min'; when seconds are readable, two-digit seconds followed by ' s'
2 h 01 min
